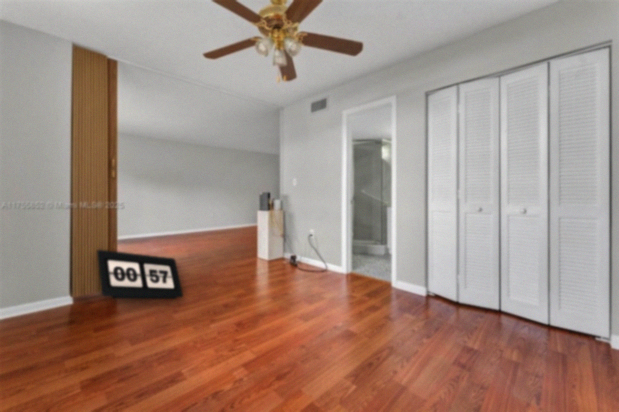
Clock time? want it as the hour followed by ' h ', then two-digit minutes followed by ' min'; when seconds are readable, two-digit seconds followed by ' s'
0 h 57 min
